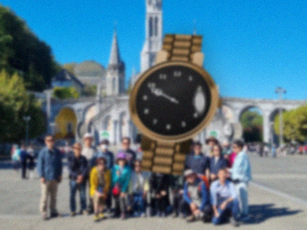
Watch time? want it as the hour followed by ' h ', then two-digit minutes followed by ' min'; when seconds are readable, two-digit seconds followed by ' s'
9 h 49 min
